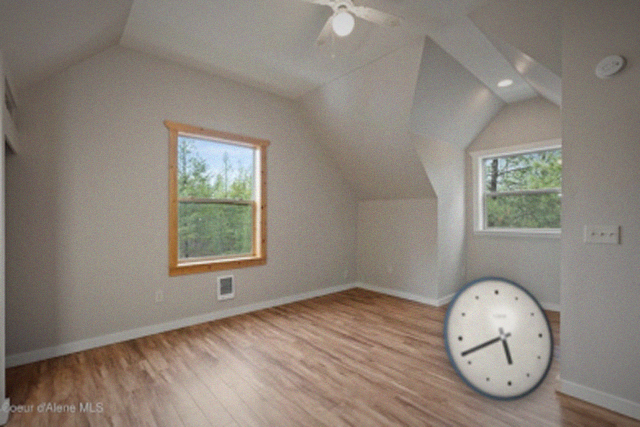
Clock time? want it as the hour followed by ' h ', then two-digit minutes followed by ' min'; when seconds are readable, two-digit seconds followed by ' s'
5 h 42 min
